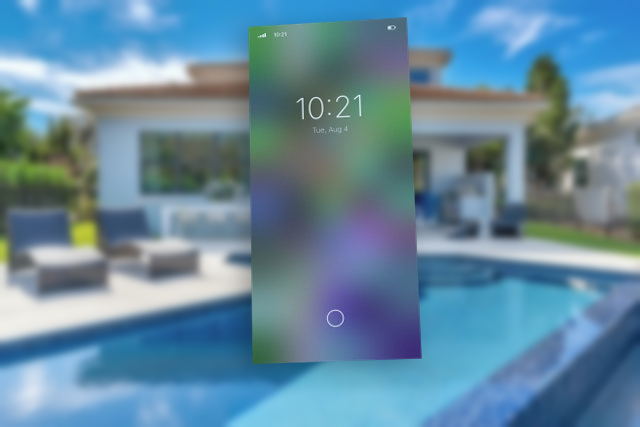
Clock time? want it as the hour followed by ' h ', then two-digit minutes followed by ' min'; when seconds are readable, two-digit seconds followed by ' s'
10 h 21 min
